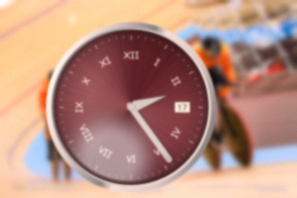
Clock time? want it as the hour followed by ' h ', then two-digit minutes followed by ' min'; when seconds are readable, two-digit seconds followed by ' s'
2 h 24 min
